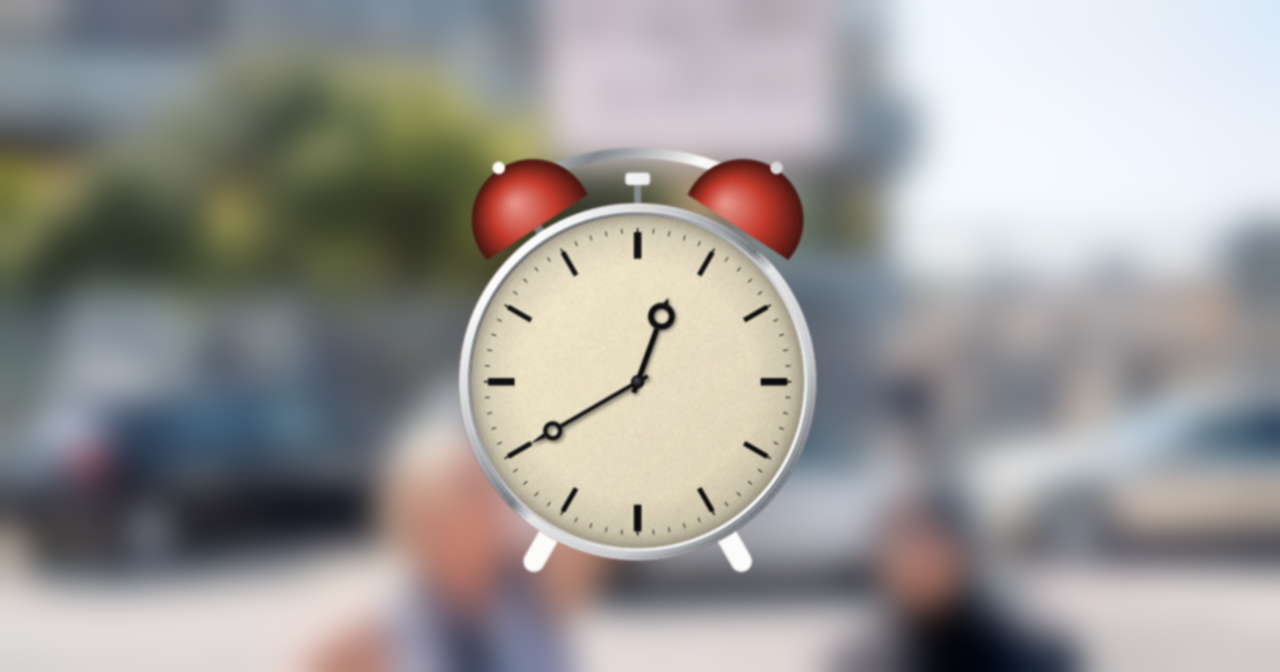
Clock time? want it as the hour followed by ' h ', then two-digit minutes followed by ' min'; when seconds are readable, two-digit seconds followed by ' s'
12 h 40 min
